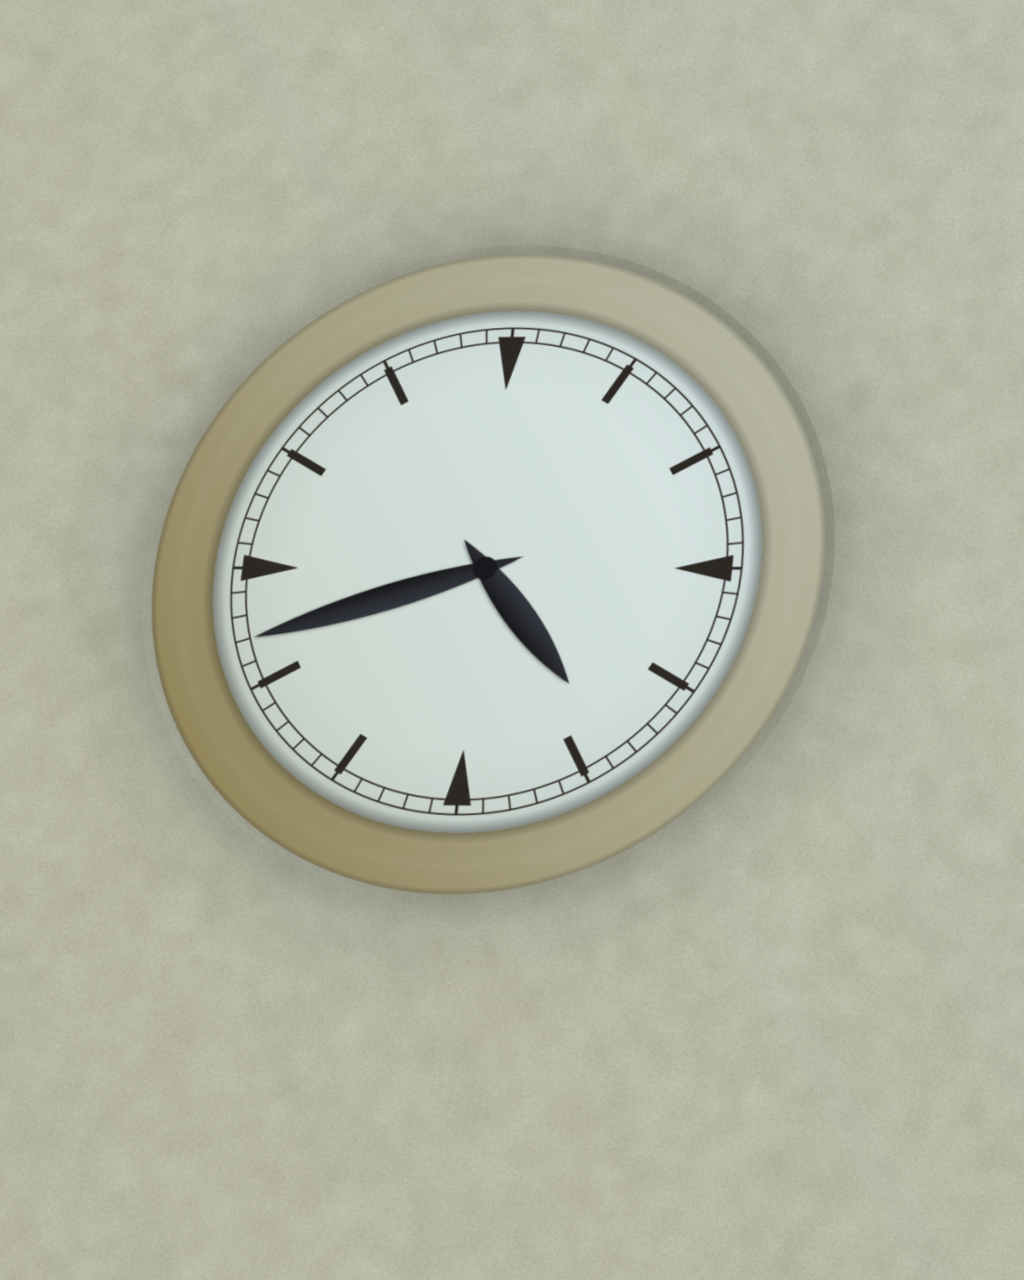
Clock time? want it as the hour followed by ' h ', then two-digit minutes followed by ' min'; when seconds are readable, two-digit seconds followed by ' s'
4 h 42 min
